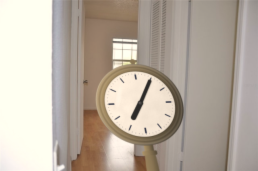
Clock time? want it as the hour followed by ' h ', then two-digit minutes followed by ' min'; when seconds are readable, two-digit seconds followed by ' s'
7 h 05 min
